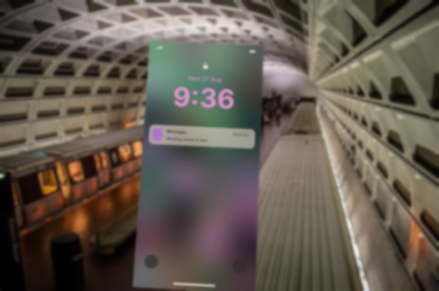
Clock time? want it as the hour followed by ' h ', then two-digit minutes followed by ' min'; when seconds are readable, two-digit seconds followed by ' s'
9 h 36 min
